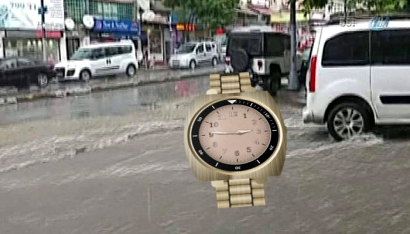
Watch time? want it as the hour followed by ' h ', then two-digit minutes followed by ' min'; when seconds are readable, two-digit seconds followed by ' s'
2 h 46 min
